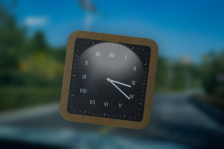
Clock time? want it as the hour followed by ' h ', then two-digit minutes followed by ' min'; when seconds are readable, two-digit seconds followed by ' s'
3 h 21 min
